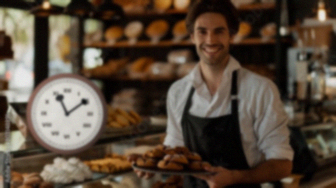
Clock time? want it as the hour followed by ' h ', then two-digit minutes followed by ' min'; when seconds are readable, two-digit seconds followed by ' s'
11 h 09 min
